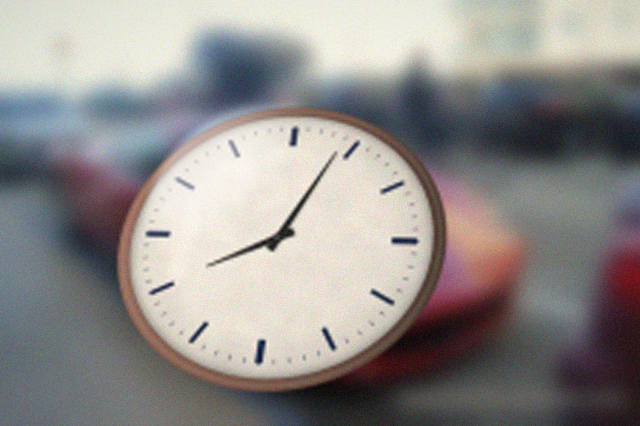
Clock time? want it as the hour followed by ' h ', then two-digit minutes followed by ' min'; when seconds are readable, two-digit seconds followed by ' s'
8 h 04 min
